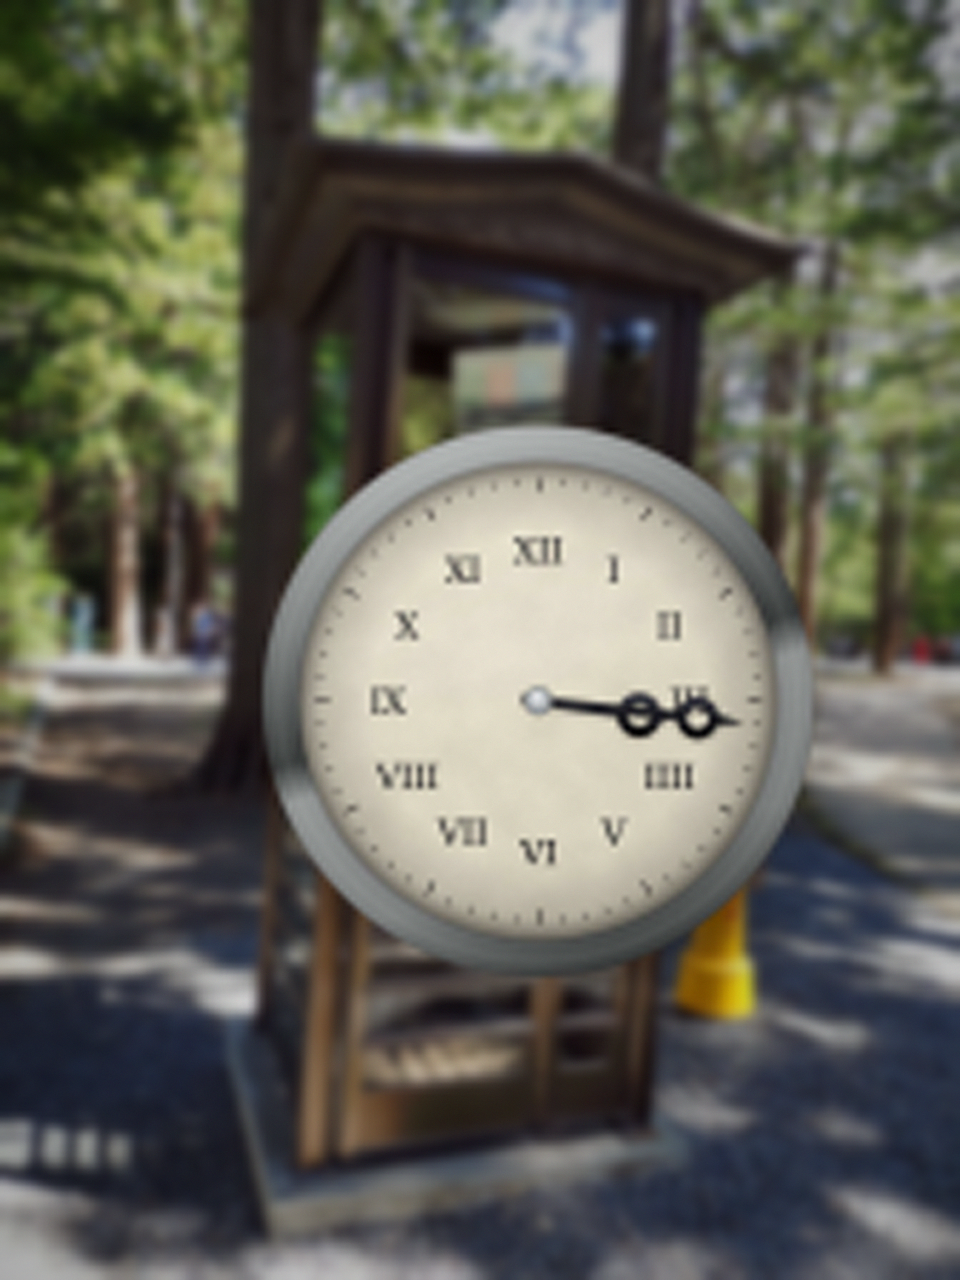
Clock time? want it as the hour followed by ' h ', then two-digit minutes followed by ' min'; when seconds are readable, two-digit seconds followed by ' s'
3 h 16 min
